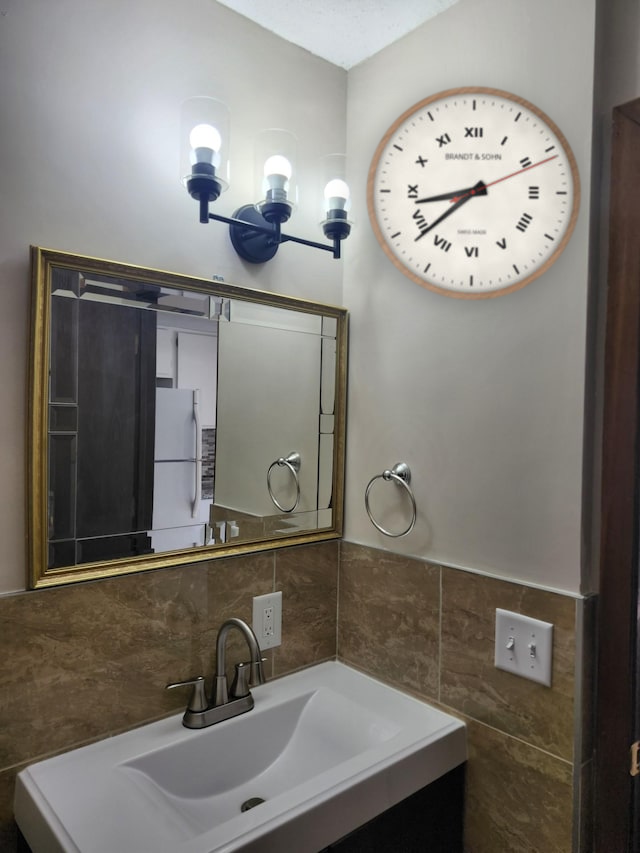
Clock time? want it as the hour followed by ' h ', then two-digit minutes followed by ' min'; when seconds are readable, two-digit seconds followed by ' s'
8 h 38 min 11 s
